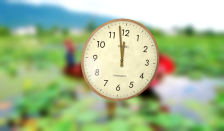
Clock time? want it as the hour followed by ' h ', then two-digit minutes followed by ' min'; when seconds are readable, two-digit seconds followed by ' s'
11 h 58 min
